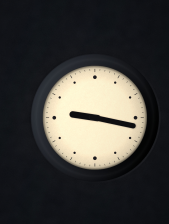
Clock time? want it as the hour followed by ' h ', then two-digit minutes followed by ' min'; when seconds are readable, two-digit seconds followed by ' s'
9 h 17 min
